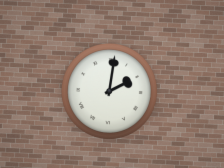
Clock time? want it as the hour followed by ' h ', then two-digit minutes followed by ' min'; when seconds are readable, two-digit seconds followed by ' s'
2 h 01 min
